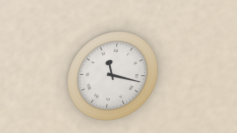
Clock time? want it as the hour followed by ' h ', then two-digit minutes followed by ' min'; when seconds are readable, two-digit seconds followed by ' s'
11 h 17 min
